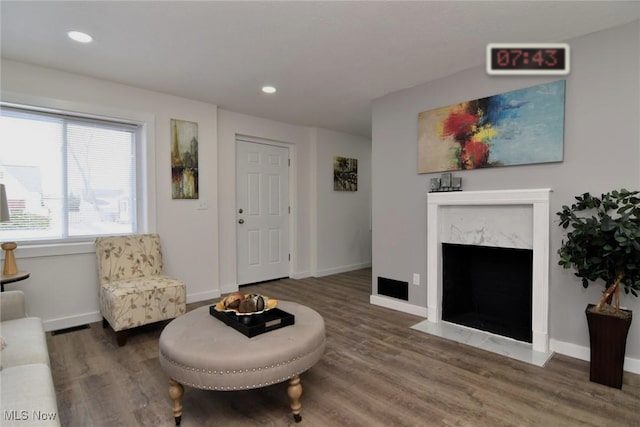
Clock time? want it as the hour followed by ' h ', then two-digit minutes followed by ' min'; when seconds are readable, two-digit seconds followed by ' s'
7 h 43 min
